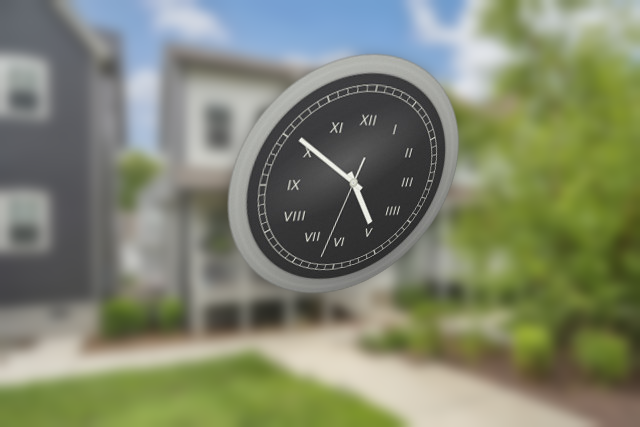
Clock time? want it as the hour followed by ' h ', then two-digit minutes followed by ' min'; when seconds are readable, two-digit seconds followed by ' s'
4 h 50 min 32 s
